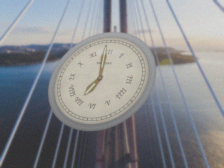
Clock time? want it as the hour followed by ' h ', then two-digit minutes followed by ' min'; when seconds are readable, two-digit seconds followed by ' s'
6 h 59 min
